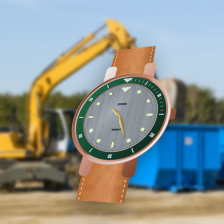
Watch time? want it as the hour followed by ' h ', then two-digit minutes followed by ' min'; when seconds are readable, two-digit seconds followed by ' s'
10 h 26 min
